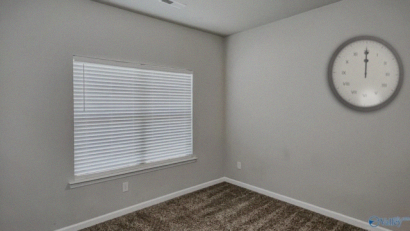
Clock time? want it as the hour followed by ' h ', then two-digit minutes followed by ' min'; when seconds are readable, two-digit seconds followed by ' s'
12 h 00 min
